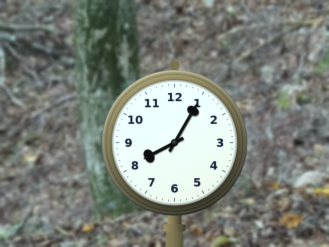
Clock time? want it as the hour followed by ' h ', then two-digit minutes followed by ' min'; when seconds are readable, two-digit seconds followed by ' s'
8 h 05 min
